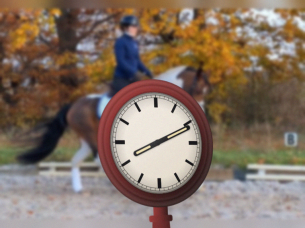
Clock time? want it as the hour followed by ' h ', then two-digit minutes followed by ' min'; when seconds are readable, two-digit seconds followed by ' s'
8 h 11 min
